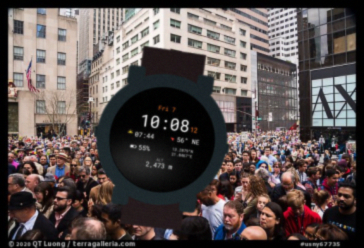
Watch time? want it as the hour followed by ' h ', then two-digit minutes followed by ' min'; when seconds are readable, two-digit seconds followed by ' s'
10 h 08 min
